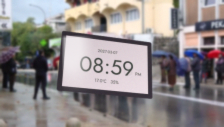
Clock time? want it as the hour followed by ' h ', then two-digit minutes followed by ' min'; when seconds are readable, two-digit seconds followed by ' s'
8 h 59 min
